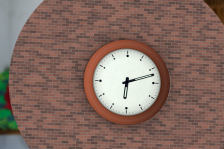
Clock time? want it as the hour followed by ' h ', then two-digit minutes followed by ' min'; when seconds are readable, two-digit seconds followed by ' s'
6 h 12 min
